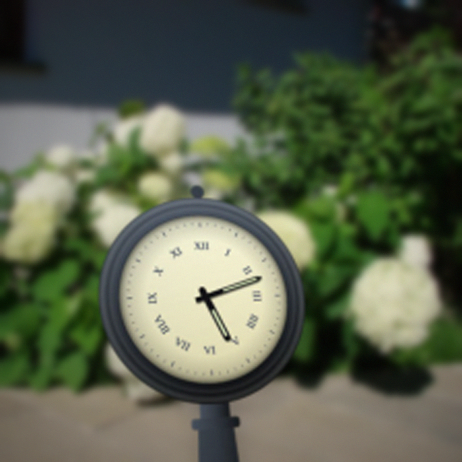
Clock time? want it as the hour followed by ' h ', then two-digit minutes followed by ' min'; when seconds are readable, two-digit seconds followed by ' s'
5 h 12 min
